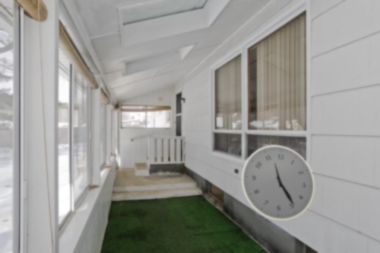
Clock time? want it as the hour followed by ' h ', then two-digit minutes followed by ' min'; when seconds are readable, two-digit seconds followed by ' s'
11 h 24 min
